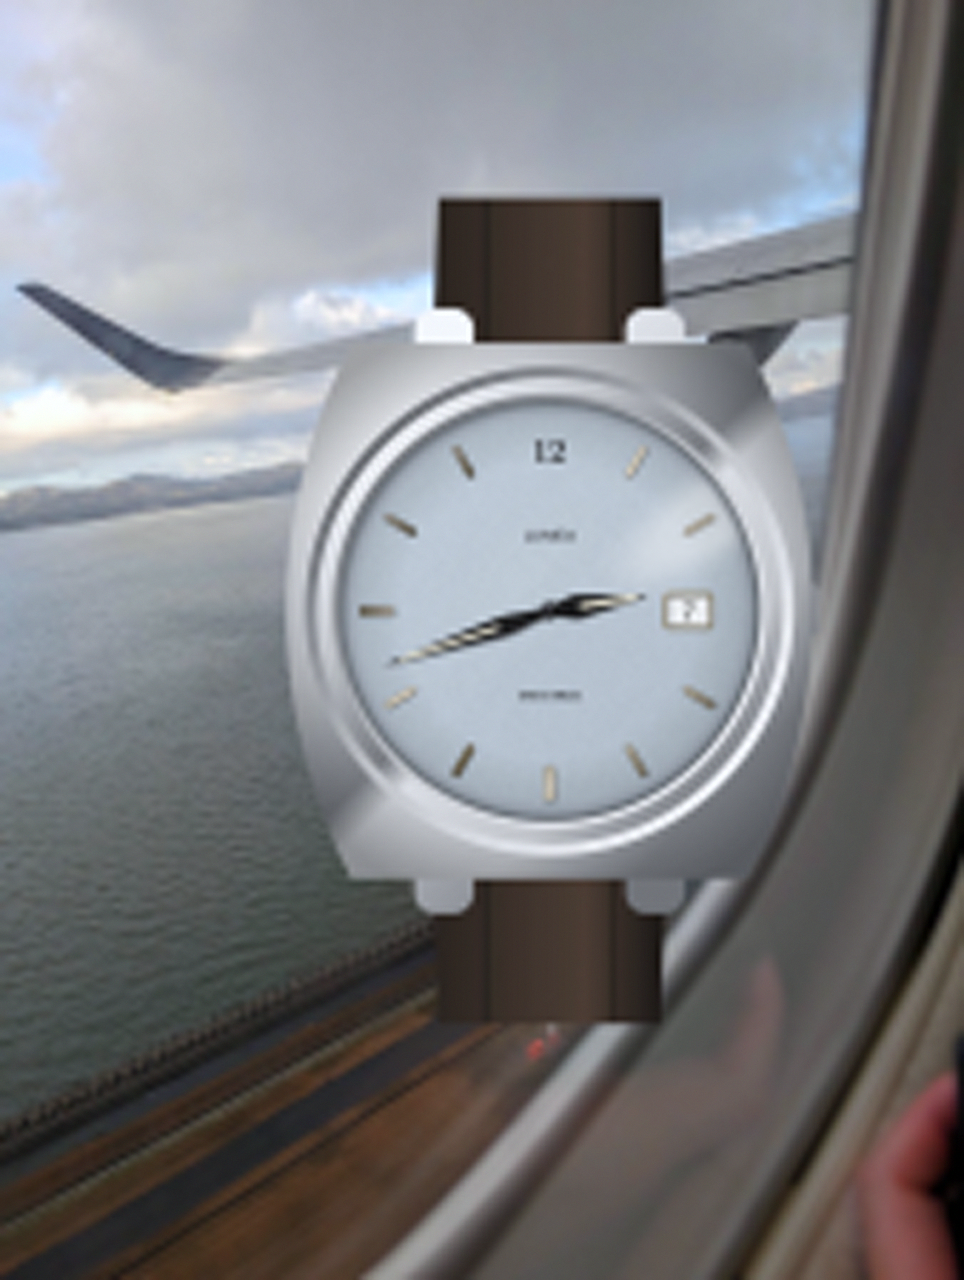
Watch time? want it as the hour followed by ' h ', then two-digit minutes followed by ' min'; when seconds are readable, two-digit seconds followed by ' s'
2 h 42 min
